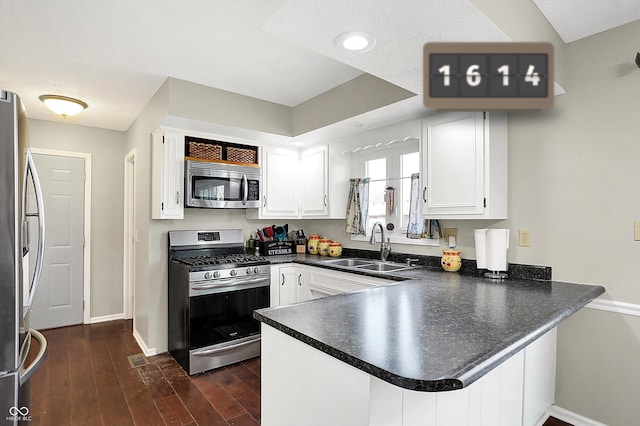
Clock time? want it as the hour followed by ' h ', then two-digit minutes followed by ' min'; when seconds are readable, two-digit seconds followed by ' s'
16 h 14 min
